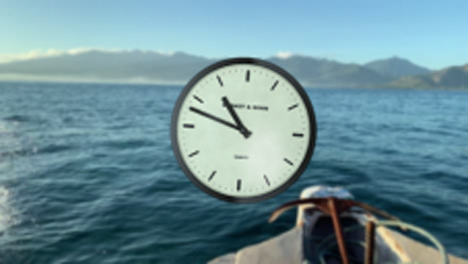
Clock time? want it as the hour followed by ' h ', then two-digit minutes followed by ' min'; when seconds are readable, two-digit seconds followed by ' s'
10 h 48 min
